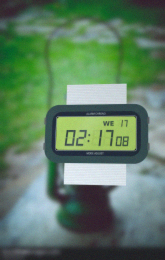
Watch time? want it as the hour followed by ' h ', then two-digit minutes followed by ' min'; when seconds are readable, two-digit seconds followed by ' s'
2 h 17 min 08 s
